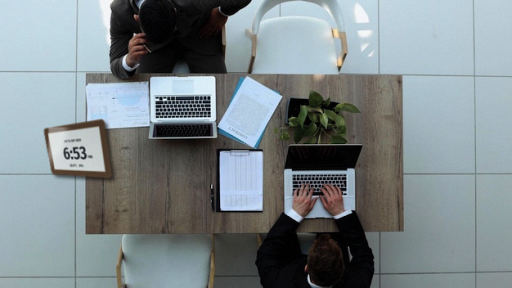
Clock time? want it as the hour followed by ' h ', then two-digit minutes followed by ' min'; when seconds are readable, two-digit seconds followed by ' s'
6 h 53 min
